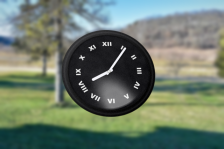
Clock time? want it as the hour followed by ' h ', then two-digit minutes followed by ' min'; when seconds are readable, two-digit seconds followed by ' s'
8 h 06 min
